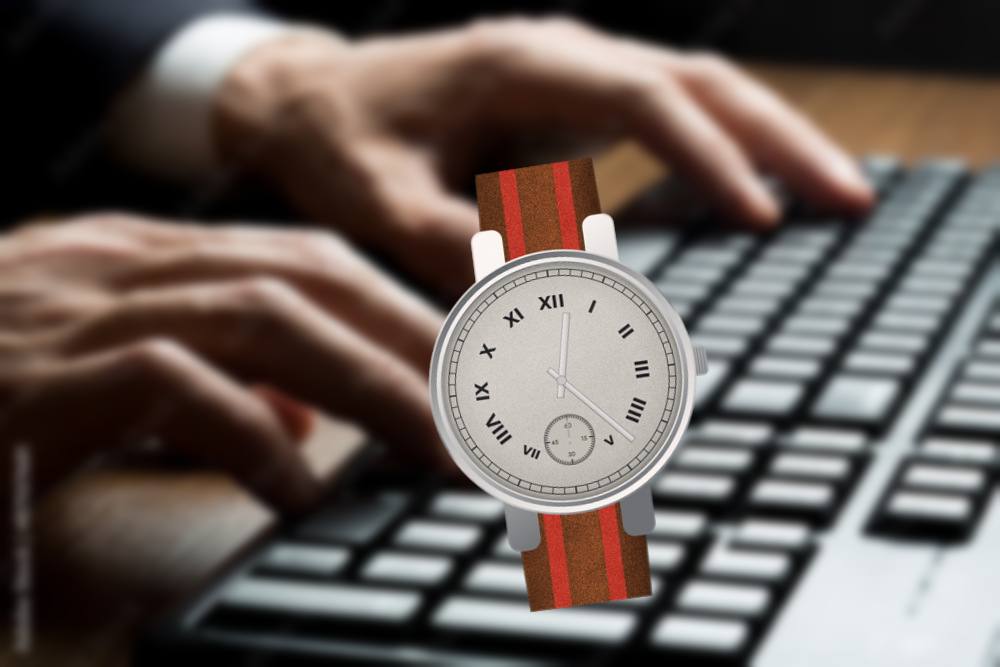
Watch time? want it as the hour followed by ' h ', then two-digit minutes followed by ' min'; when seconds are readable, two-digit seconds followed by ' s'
12 h 23 min
